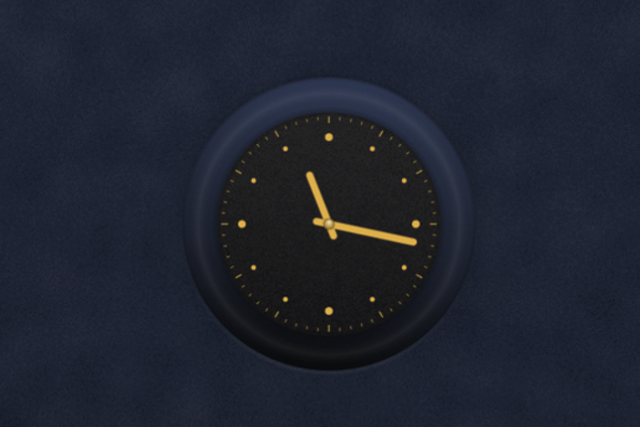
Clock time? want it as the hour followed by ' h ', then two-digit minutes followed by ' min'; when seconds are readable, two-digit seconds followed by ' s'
11 h 17 min
